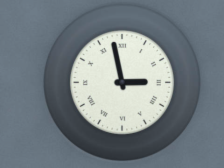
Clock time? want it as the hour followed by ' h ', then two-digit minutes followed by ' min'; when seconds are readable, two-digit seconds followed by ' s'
2 h 58 min
